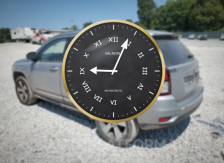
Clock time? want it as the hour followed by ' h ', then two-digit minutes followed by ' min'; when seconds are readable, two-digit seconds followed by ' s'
9 h 04 min
